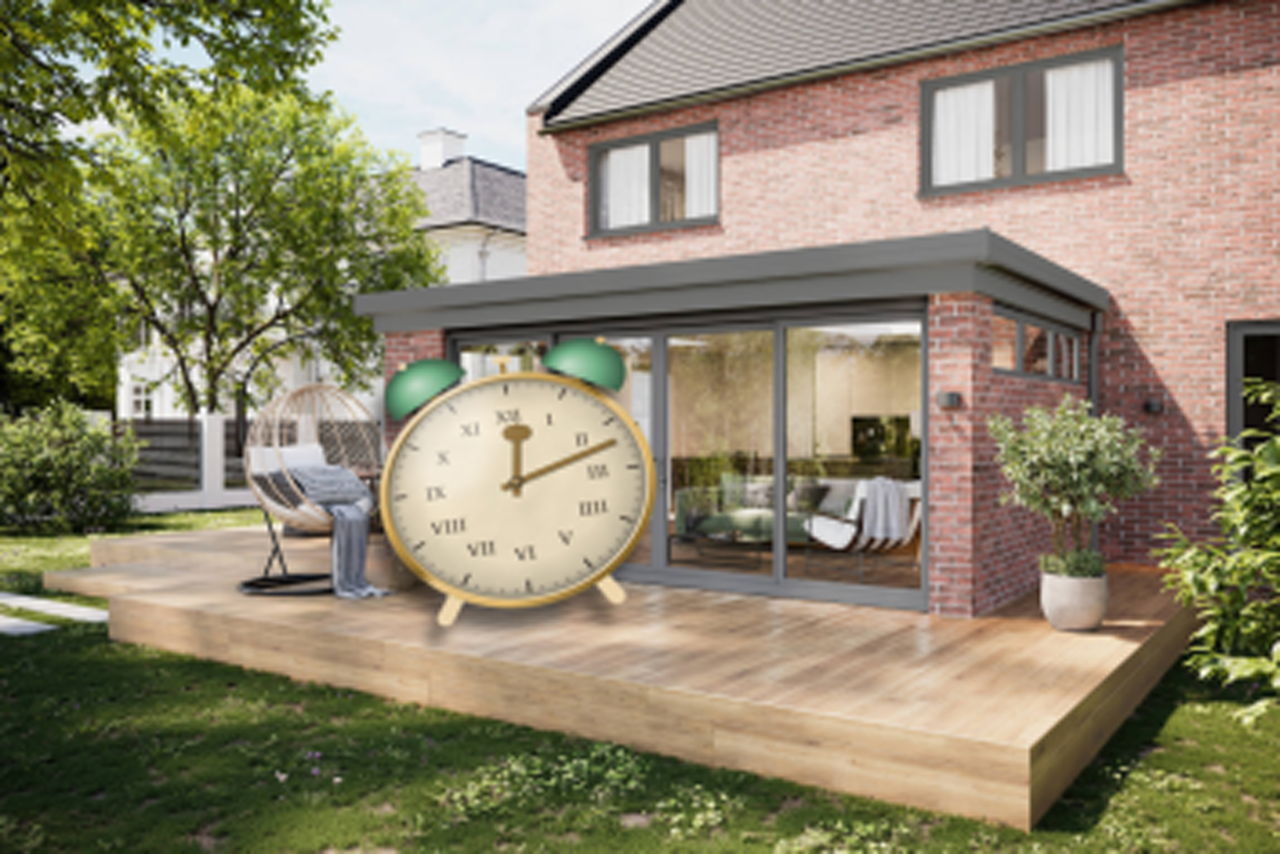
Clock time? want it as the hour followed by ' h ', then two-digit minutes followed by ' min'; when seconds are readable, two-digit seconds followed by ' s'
12 h 12 min
